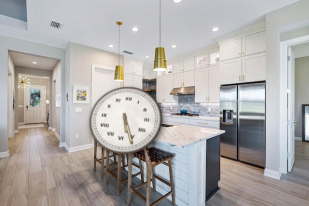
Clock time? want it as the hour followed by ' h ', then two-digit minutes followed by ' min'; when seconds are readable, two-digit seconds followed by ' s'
5 h 26 min
